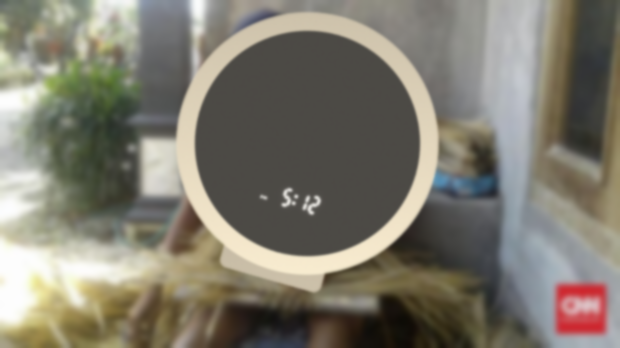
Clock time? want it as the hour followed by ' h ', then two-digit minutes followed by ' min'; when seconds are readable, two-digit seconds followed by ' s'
5 h 12 min
